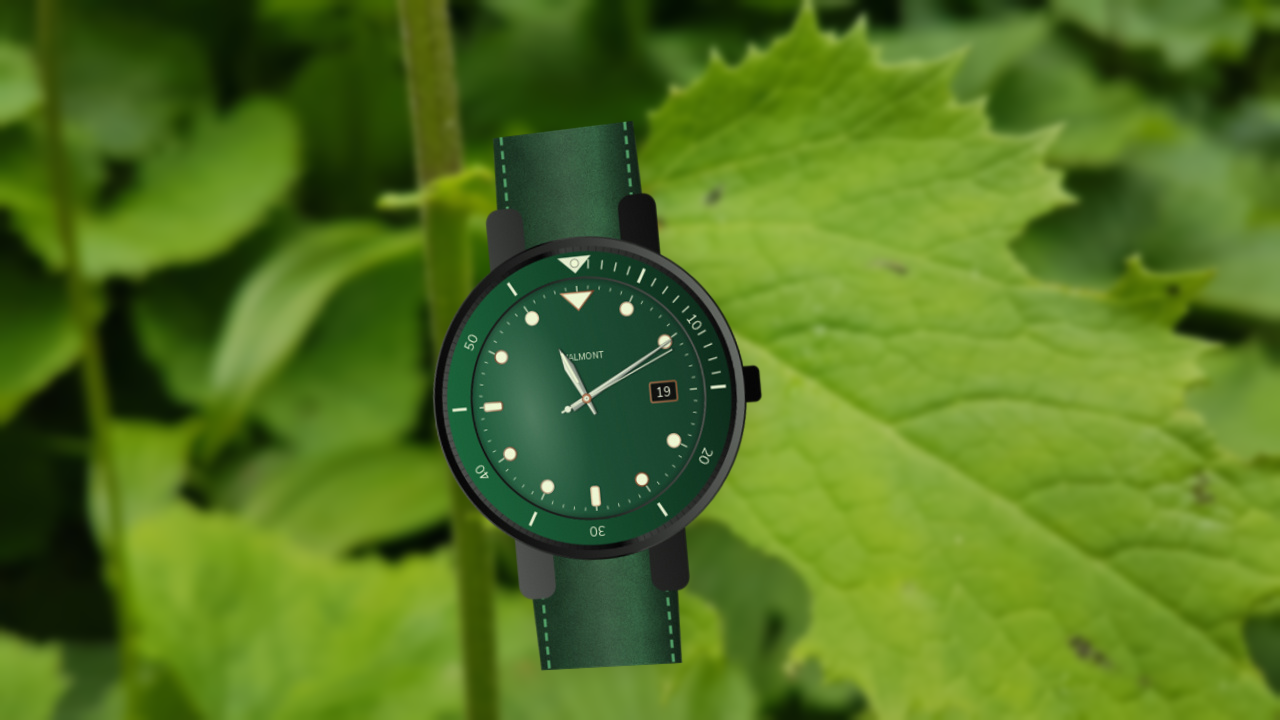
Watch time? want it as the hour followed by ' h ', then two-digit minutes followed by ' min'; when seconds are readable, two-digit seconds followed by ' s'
11 h 10 min 11 s
